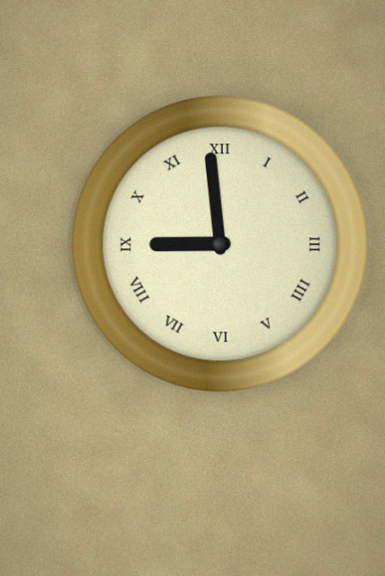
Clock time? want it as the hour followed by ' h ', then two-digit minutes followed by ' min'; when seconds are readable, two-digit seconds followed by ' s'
8 h 59 min
